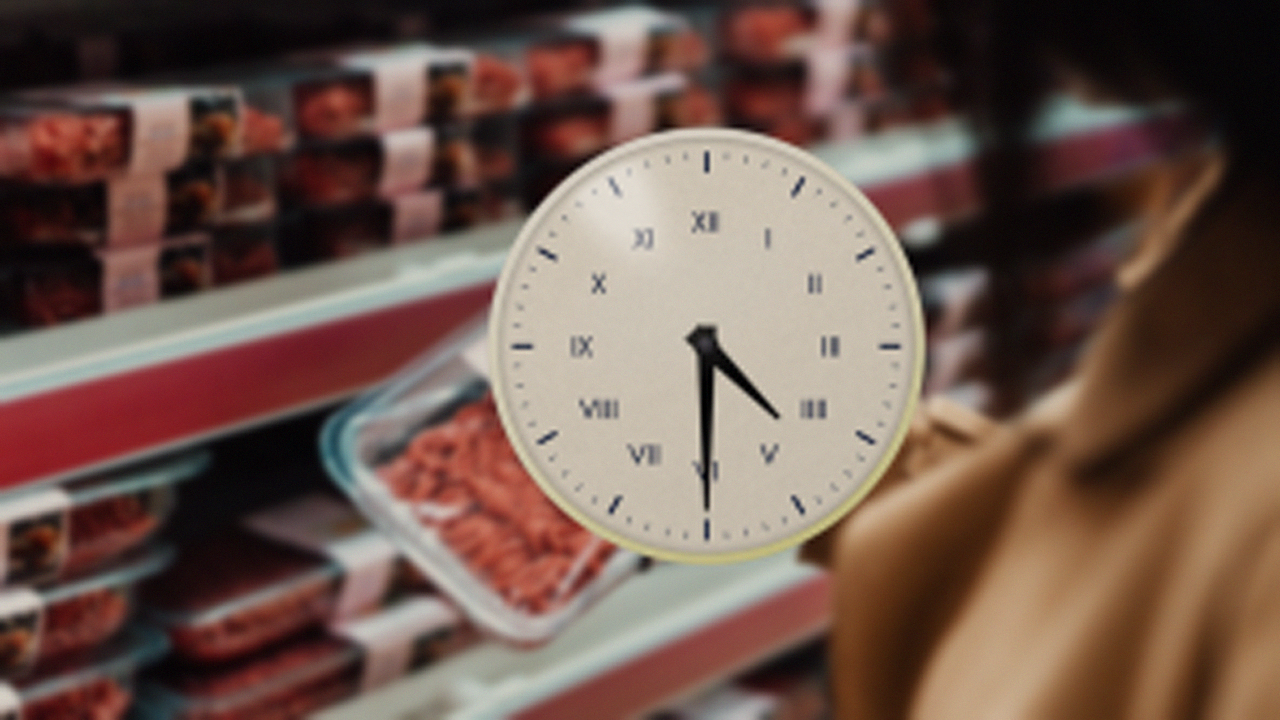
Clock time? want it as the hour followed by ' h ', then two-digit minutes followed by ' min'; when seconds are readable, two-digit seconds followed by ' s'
4 h 30 min
